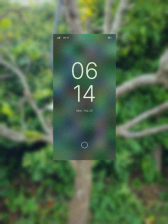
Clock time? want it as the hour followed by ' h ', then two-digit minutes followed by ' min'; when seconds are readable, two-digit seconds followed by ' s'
6 h 14 min
